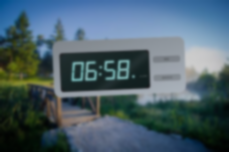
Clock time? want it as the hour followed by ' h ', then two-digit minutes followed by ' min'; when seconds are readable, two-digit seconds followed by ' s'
6 h 58 min
